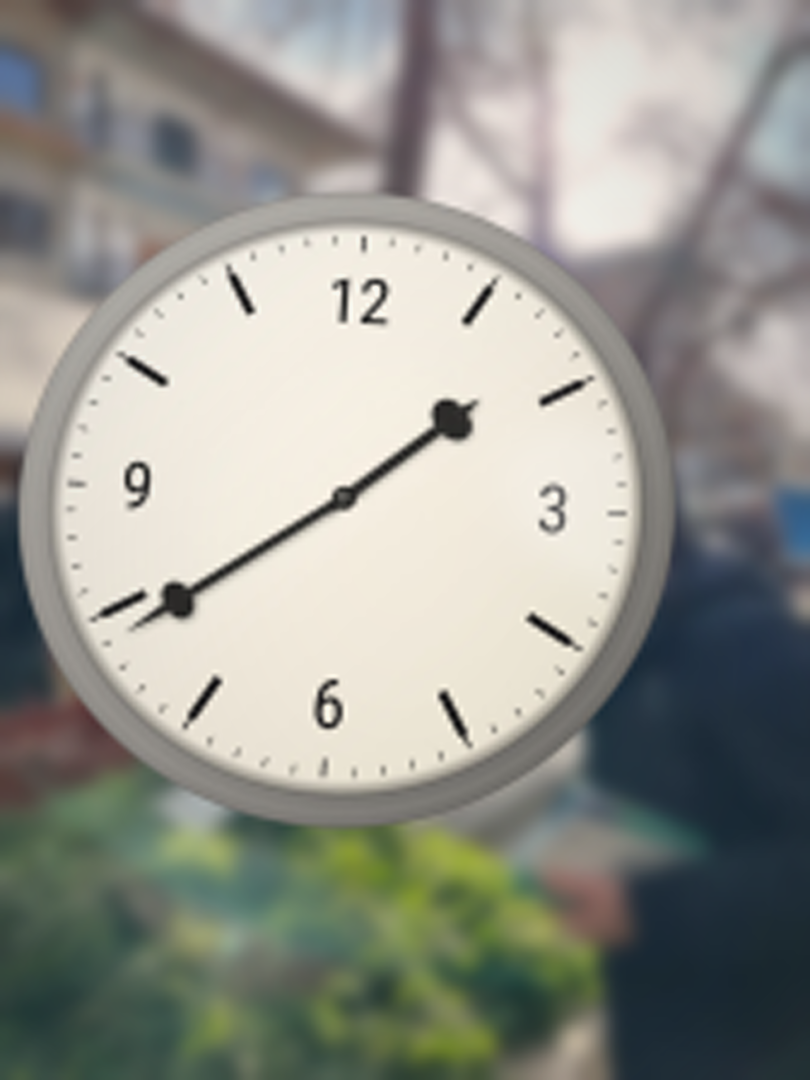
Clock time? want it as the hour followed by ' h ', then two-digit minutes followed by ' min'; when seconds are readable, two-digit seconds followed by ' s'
1 h 39 min
